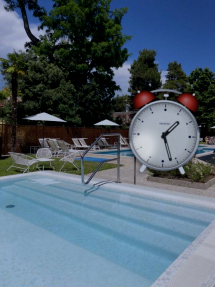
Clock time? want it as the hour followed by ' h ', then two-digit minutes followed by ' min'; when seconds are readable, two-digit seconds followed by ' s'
1 h 27 min
